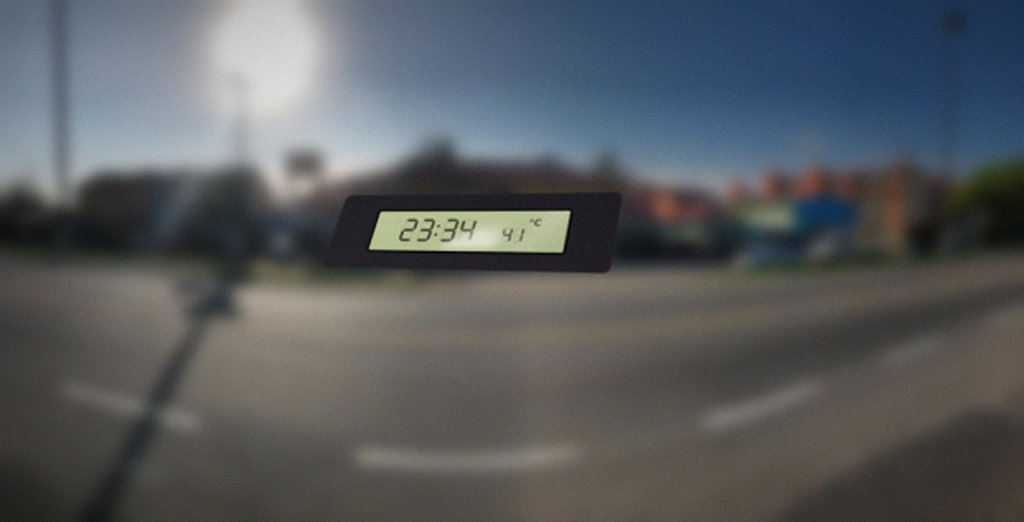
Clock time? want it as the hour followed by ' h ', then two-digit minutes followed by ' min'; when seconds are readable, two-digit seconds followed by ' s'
23 h 34 min
